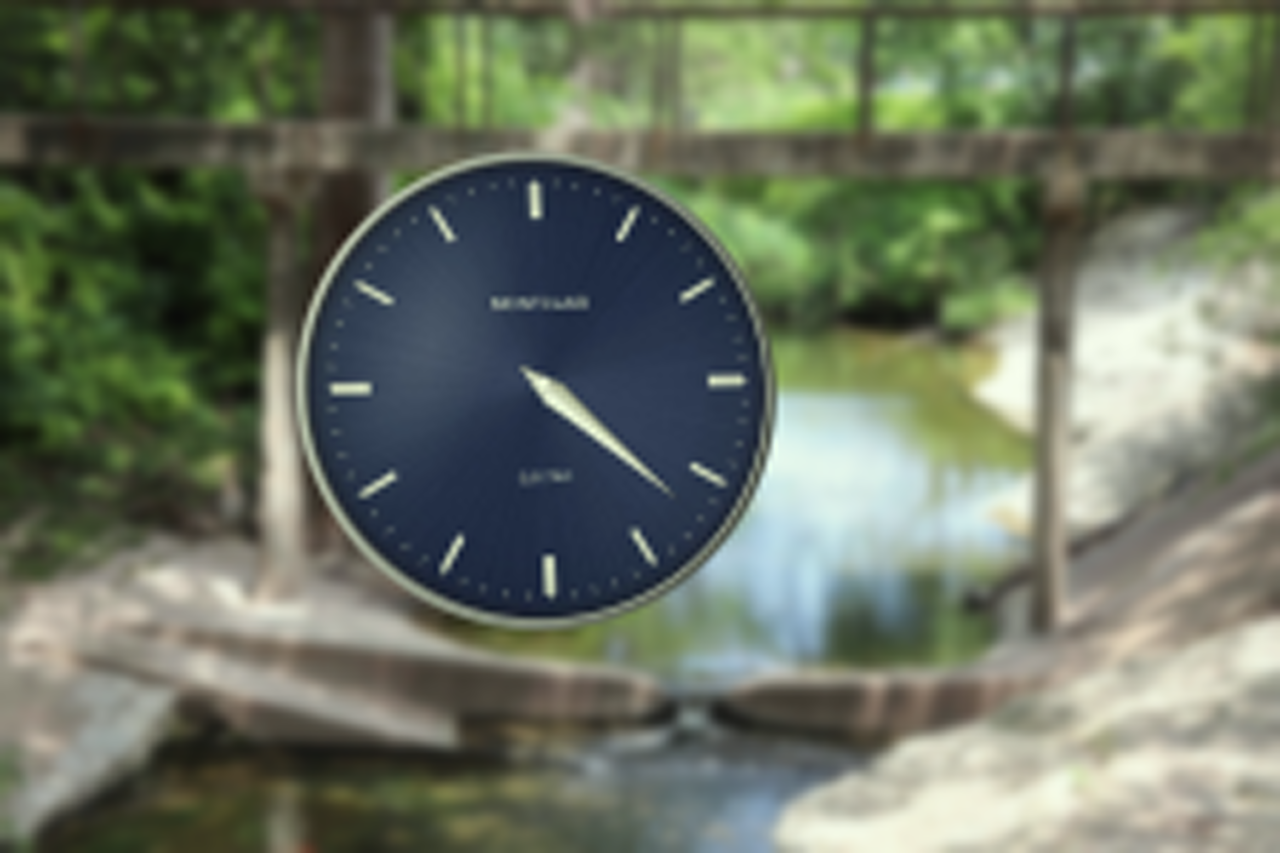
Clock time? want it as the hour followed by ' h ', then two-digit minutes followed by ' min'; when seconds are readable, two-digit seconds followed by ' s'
4 h 22 min
